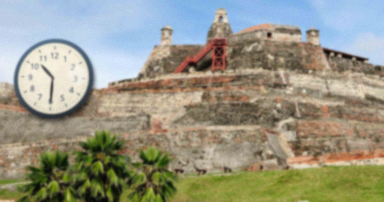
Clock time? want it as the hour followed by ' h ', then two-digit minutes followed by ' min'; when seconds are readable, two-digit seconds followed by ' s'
10 h 30 min
